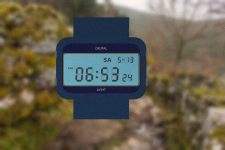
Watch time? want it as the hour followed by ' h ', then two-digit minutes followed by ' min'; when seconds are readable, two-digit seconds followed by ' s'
6 h 53 min 24 s
